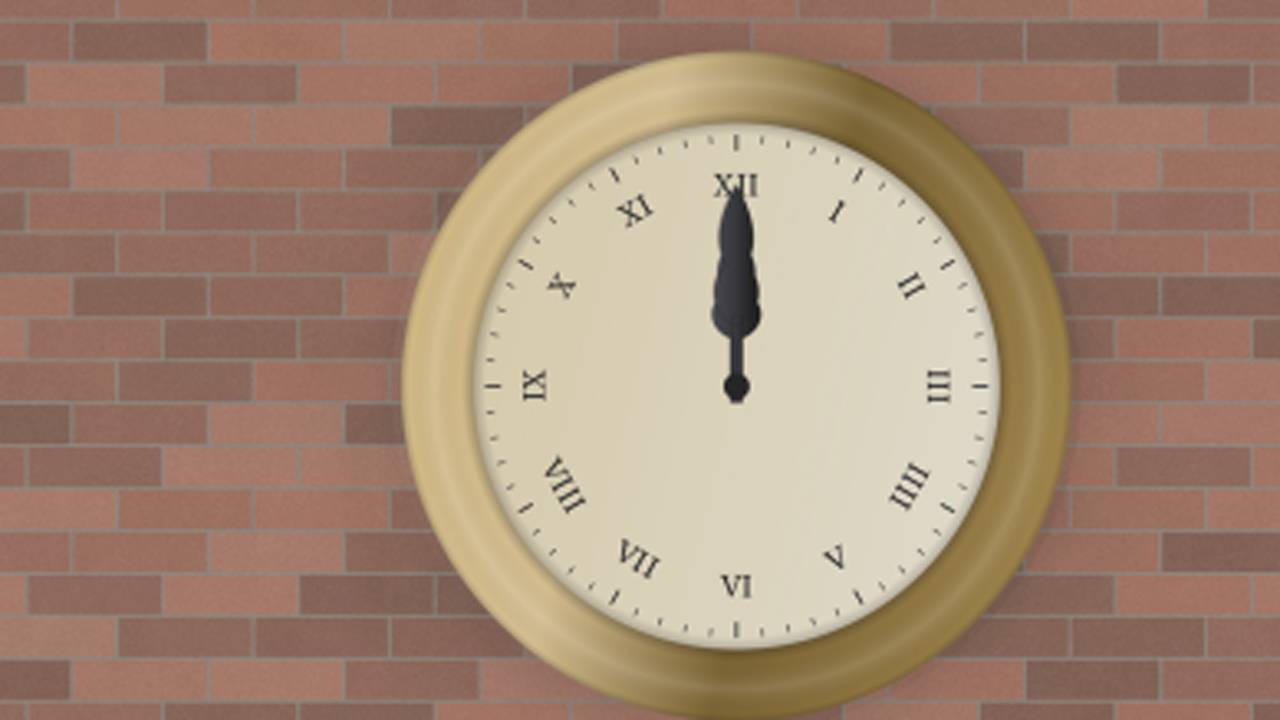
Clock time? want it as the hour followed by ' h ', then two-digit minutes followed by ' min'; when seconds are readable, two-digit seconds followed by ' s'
12 h 00 min
